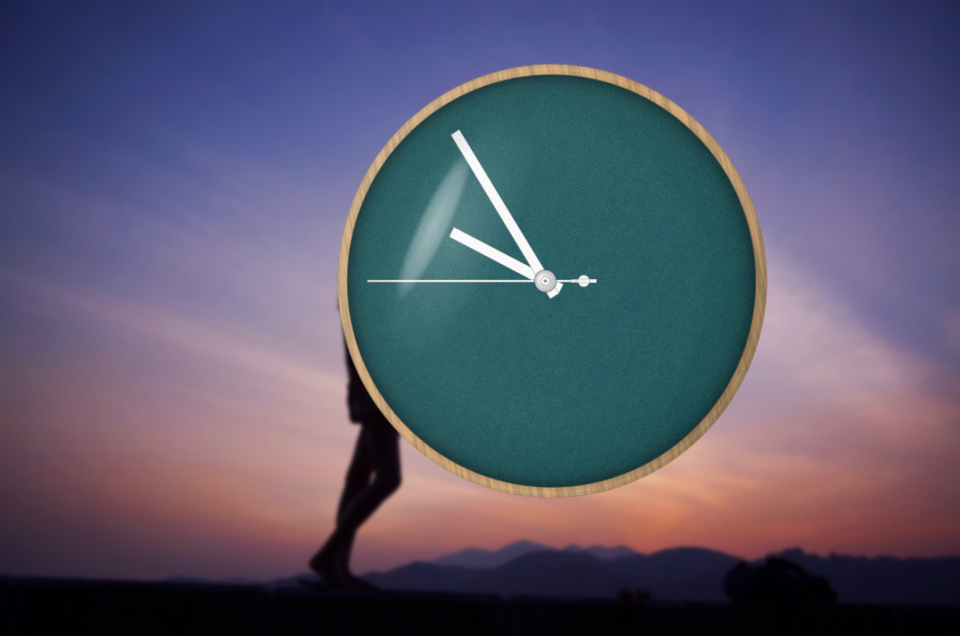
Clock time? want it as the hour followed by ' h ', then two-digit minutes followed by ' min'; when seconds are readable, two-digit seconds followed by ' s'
9 h 54 min 45 s
